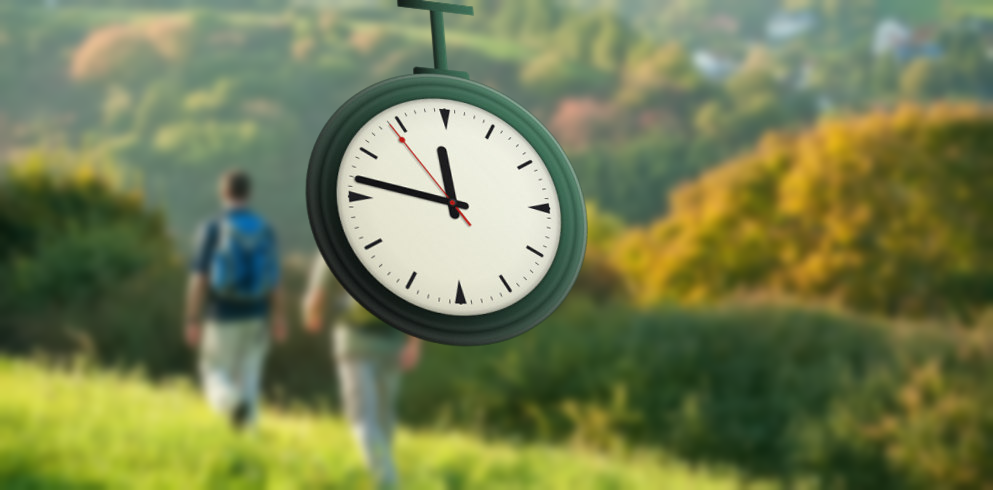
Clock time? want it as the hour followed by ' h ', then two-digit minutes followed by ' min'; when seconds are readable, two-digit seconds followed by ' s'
11 h 46 min 54 s
